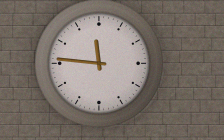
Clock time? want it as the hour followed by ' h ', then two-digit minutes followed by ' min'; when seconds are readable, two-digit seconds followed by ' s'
11 h 46 min
